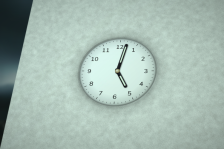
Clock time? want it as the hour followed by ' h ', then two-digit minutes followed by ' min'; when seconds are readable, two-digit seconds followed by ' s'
5 h 02 min
